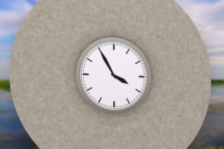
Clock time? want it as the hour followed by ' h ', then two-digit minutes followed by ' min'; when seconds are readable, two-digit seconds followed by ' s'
3 h 55 min
